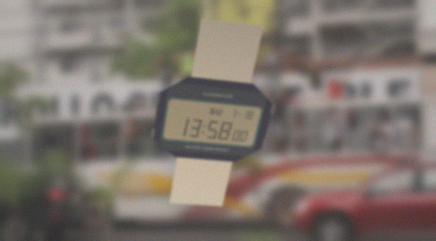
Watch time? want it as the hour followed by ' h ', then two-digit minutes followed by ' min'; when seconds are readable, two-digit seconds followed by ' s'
13 h 58 min
